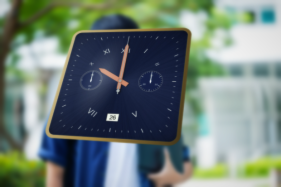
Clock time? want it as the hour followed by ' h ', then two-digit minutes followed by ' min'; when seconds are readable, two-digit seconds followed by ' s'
10 h 00 min
